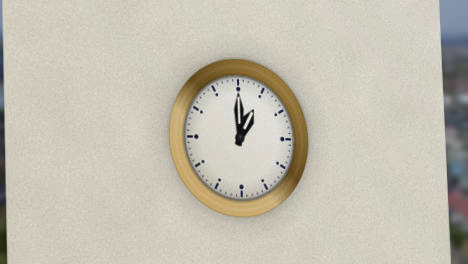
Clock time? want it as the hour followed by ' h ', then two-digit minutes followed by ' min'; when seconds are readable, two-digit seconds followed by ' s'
1 h 00 min
